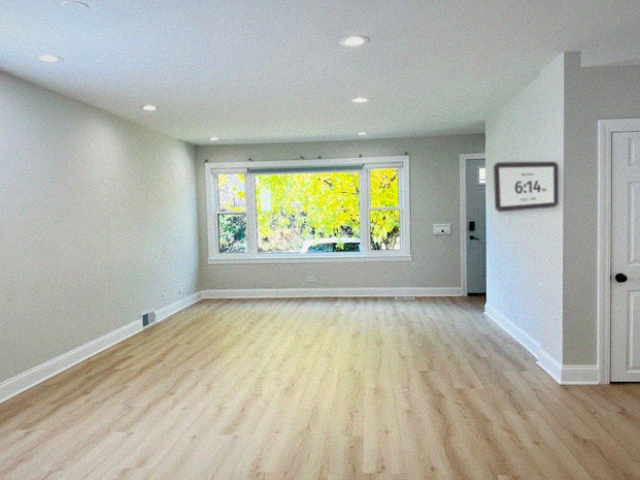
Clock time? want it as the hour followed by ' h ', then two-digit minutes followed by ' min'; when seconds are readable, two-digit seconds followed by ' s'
6 h 14 min
